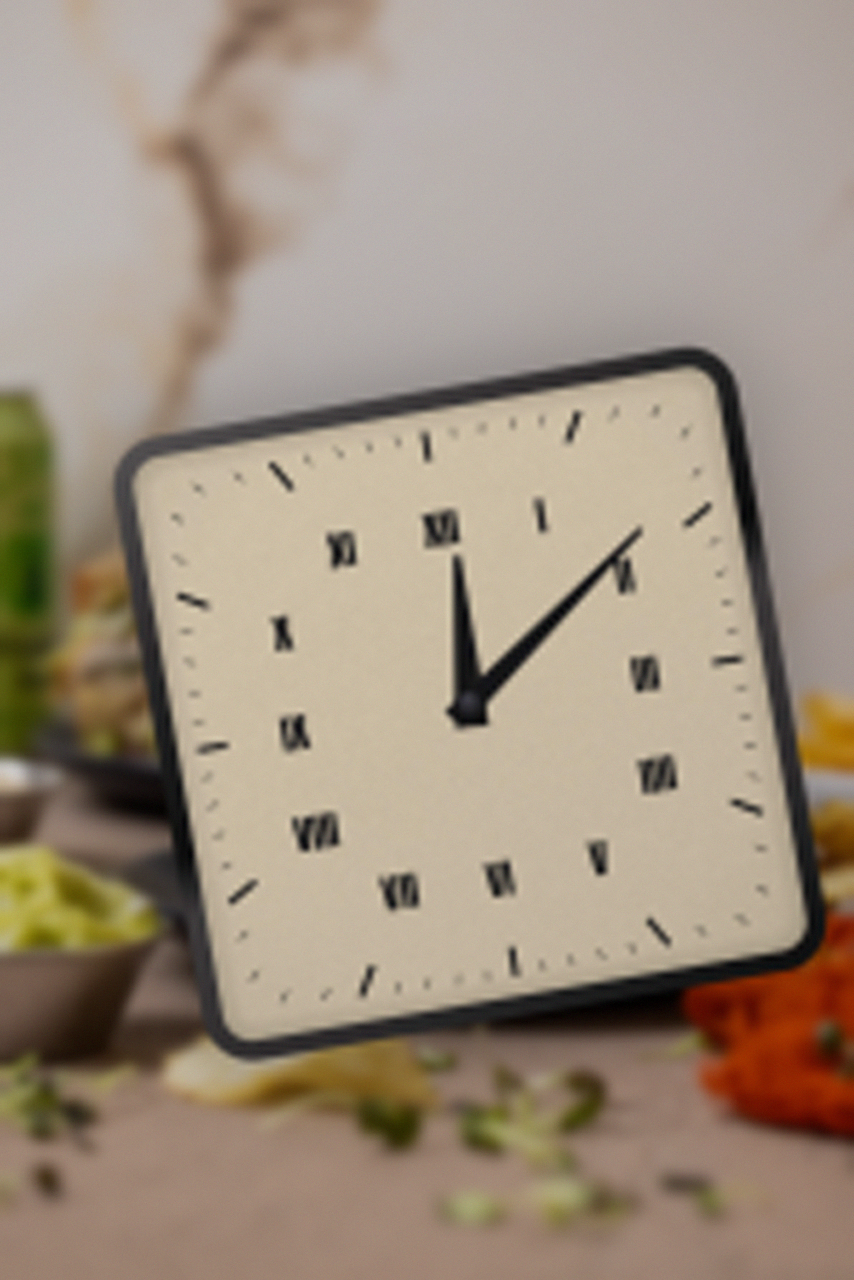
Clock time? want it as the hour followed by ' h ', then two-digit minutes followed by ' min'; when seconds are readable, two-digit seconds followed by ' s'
12 h 09 min
